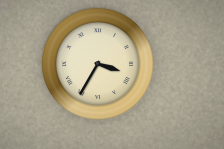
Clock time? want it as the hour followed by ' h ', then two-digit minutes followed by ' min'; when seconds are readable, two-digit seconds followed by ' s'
3 h 35 min
